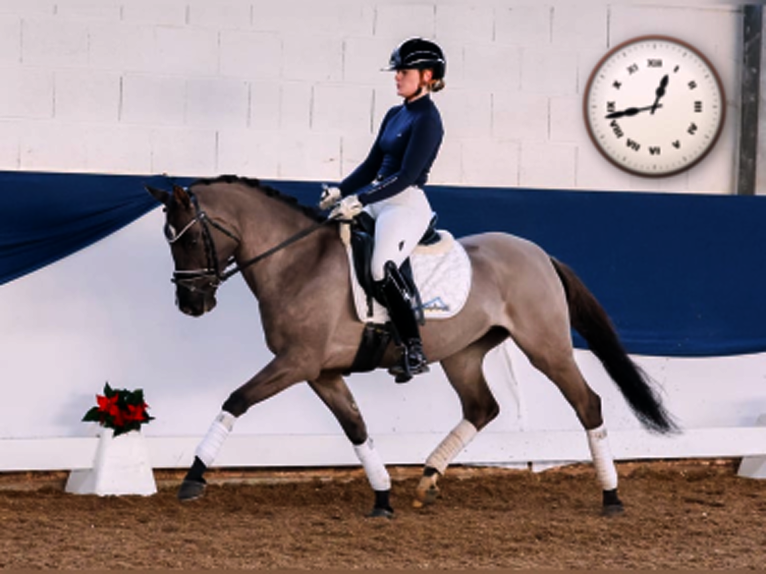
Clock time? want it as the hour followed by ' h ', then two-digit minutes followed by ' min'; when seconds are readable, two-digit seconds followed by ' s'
12 h 43 min
